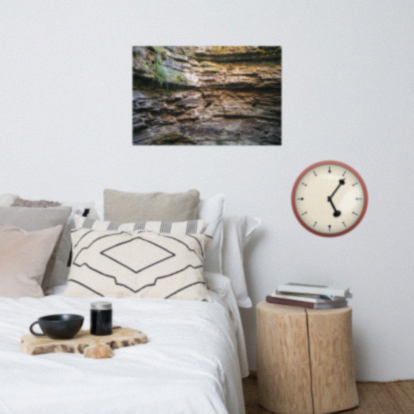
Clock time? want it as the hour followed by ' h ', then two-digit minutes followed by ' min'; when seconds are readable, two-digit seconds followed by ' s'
5 h 06 min
